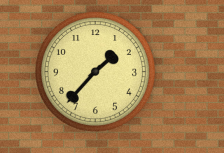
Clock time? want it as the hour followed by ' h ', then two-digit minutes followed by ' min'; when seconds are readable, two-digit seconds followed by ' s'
1 h 37 min
